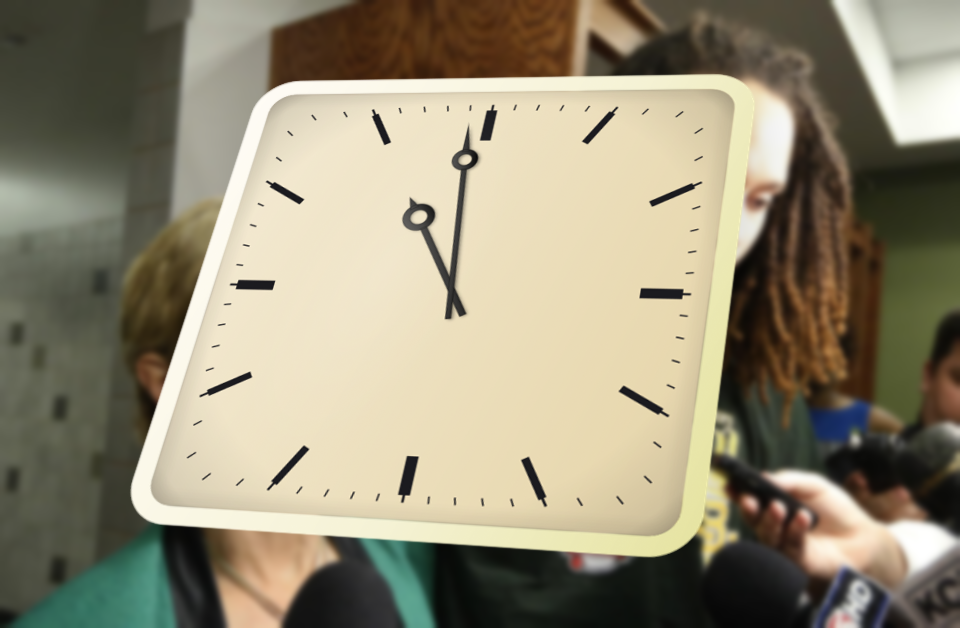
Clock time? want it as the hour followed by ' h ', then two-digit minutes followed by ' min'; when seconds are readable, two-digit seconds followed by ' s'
10 h 59 min
